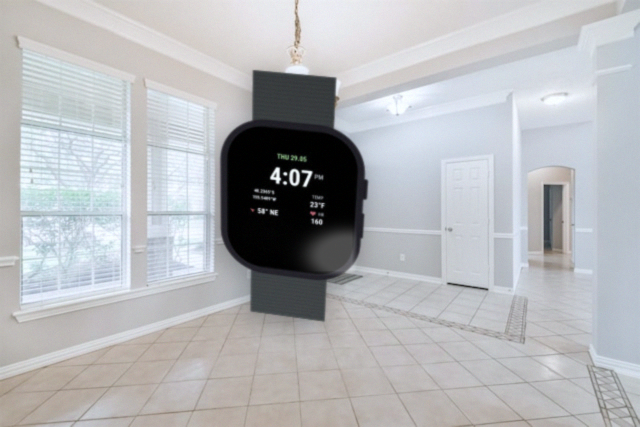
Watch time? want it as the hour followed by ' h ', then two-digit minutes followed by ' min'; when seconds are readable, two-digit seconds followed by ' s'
4 h 07 min
